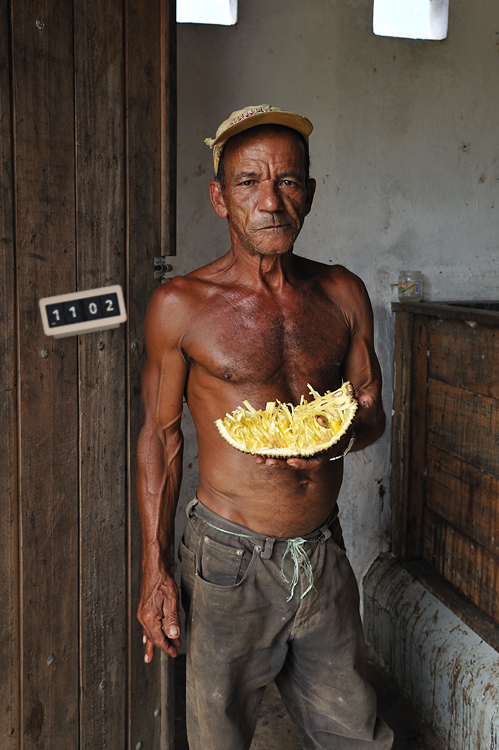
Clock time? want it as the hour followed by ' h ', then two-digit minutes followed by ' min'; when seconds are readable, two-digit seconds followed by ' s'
11 h 02 min
